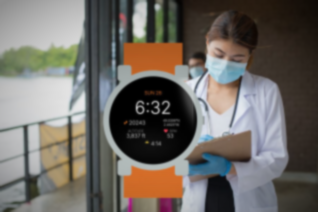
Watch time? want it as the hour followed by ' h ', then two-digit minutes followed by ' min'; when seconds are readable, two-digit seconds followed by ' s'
6 h 32 min
